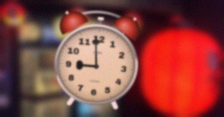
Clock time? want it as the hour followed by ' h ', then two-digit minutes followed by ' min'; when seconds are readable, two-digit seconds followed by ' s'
8 h 59 min
